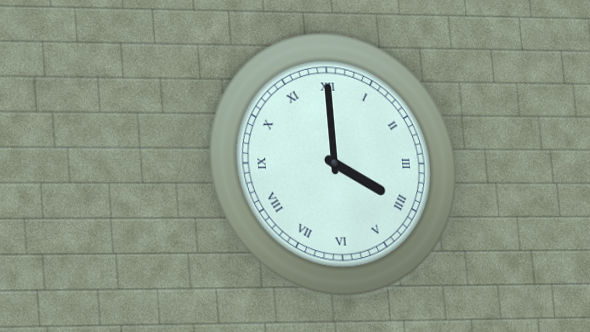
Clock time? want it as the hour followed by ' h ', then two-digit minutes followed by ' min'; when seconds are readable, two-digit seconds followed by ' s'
4 h 00 min
